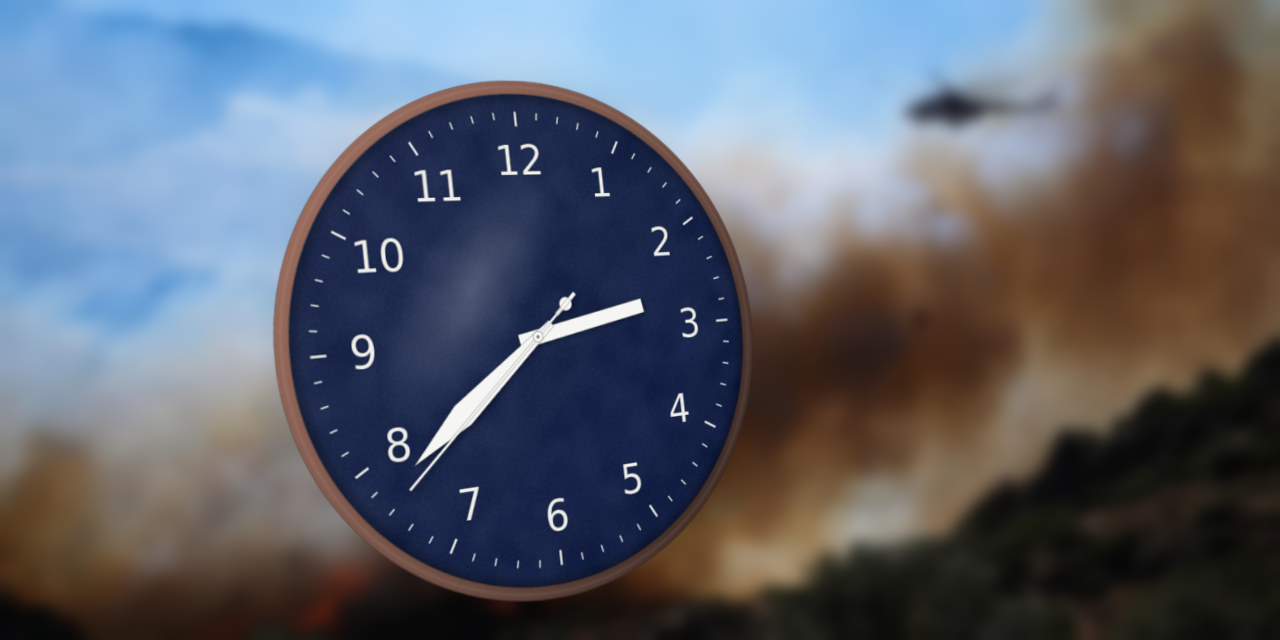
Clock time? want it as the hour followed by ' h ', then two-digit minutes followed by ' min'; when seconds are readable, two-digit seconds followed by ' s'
2 h 38 min 38 s
